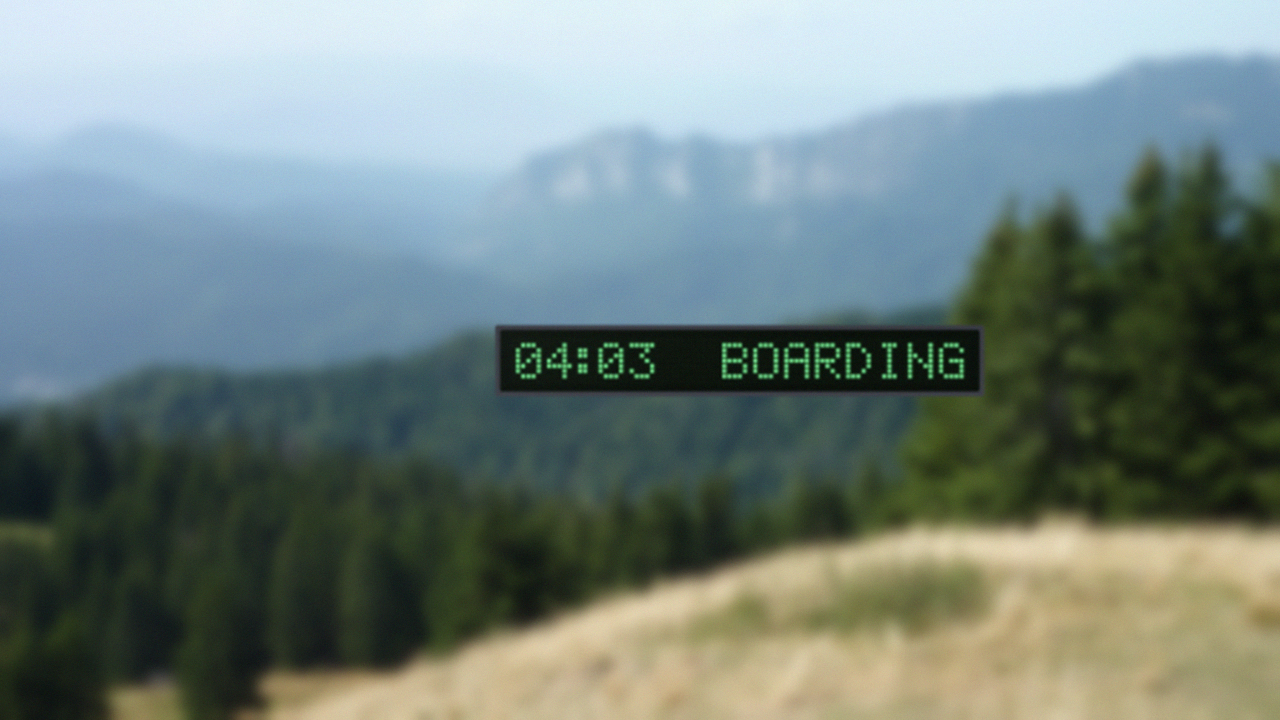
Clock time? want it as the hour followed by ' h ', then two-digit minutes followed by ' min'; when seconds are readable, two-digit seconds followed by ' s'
4 h 03 min
